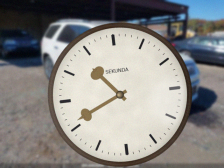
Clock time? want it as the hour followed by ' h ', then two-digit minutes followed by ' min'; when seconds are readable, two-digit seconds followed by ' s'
10 h 41 min
